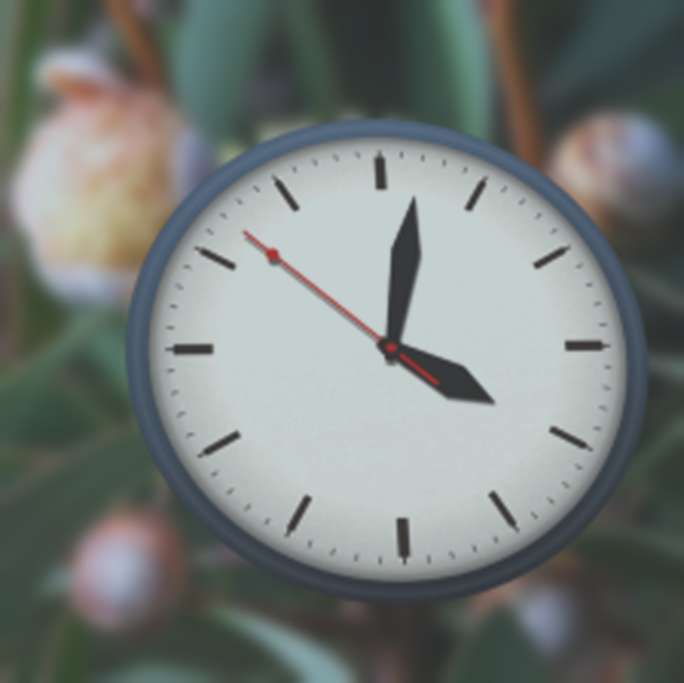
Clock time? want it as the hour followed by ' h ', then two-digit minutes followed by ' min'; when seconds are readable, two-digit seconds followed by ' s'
4 h 01 min 52 s
